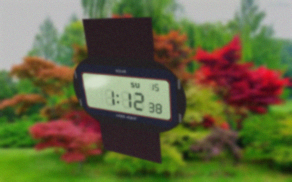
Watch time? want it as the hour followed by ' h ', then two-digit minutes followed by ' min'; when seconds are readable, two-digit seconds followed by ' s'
1 h 12 min
